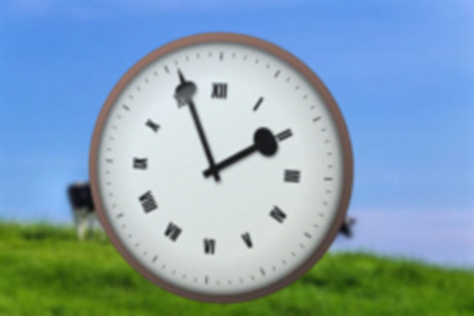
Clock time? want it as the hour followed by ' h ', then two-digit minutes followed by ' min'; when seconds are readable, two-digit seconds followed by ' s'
1 h 56 min
